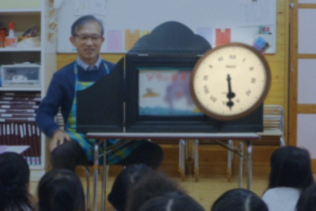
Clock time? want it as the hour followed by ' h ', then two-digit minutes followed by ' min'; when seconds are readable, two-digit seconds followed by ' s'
5 h 28 min
